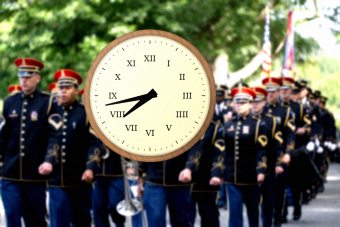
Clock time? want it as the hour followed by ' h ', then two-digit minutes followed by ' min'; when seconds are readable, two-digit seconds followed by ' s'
7 h 43 min
